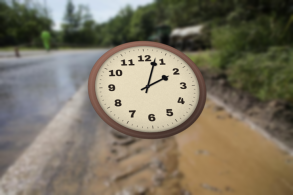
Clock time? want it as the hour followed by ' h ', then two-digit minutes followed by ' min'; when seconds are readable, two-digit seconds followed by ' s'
2 h 03 min
